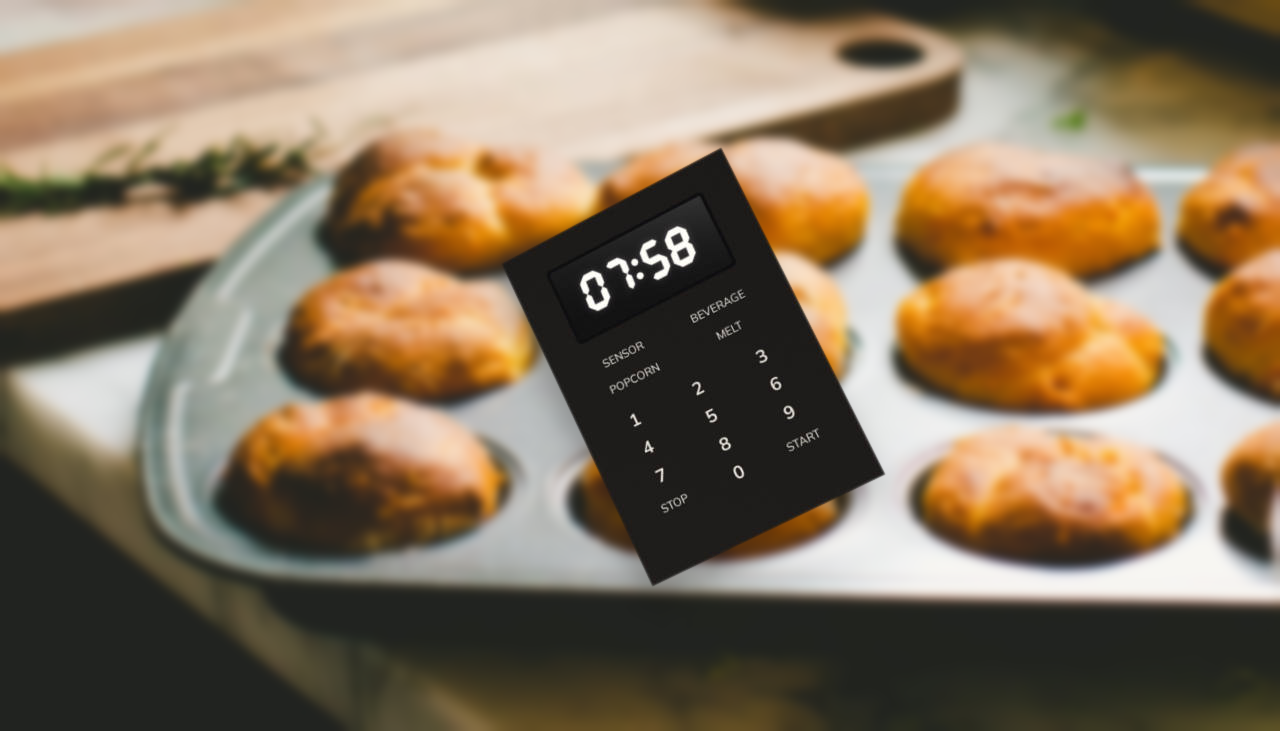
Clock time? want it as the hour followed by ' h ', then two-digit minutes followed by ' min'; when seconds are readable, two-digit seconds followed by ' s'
7 h 58 min
